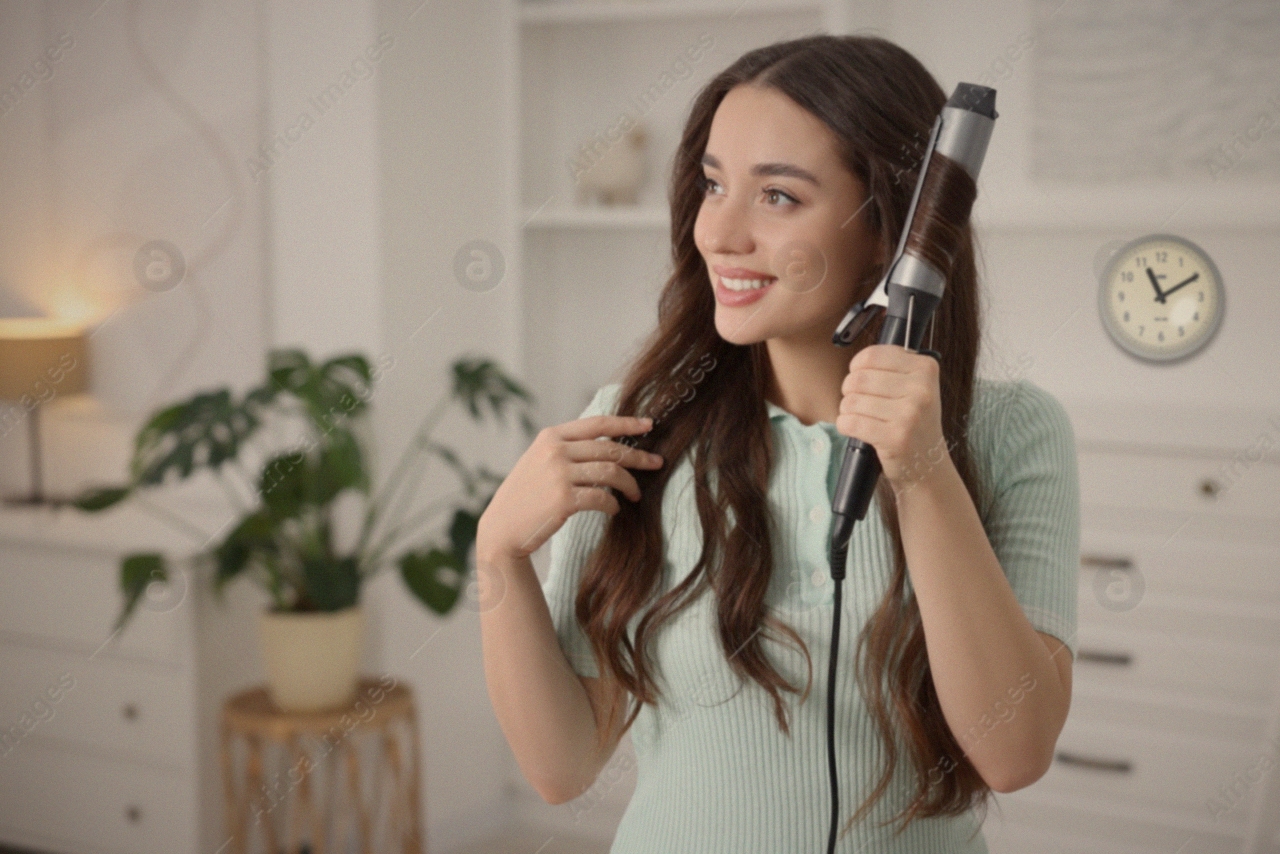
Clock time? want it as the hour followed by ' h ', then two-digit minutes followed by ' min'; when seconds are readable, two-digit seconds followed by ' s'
11 h 10 min
